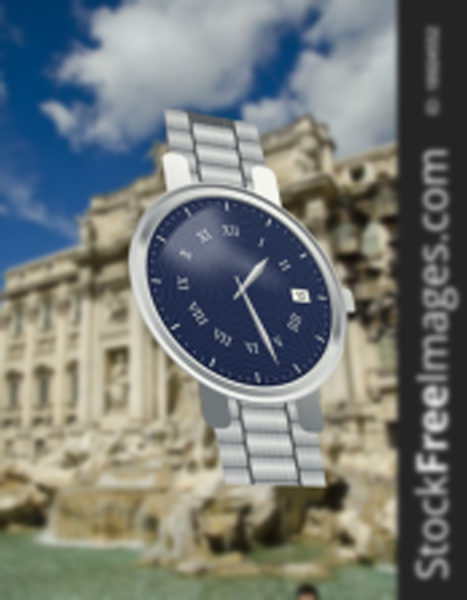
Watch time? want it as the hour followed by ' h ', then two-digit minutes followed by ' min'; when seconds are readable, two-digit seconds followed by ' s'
1 h 27 min
